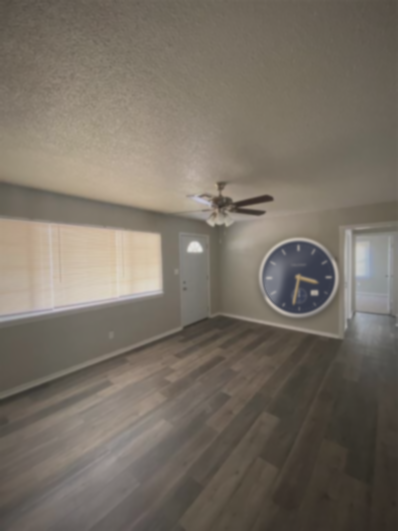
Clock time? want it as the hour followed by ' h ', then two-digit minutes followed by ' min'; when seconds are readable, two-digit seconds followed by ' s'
3 h 32 min
